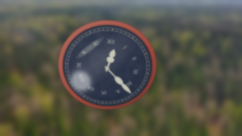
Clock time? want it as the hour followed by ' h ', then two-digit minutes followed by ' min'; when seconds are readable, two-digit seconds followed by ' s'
12 h 22 min
